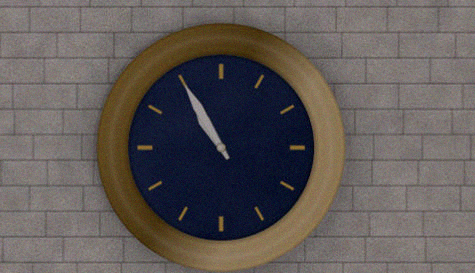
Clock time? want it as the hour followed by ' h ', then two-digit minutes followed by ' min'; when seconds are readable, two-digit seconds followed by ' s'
10 h 55 min
